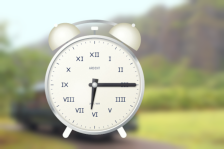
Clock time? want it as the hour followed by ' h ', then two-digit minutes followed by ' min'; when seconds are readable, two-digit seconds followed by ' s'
6 h 15 min
